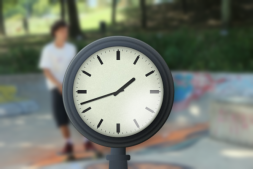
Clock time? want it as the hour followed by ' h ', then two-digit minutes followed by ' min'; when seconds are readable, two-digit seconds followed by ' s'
1 h 42 min
